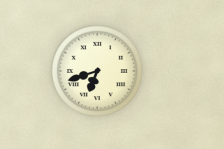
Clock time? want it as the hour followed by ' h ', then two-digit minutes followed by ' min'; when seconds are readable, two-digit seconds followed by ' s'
6 h 42 min
